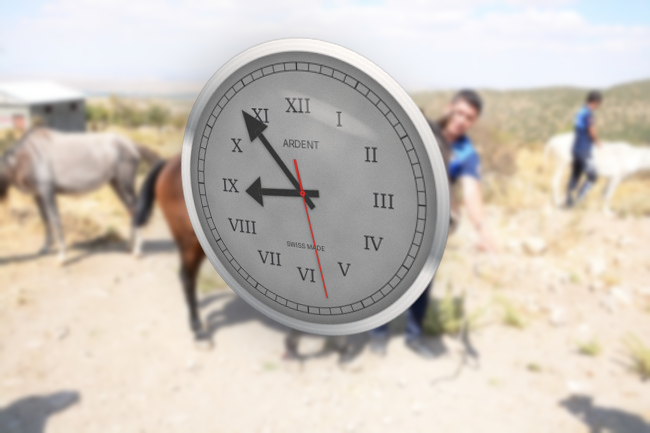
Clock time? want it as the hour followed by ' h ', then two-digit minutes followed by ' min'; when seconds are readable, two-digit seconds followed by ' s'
8 h 53 min 28 s
